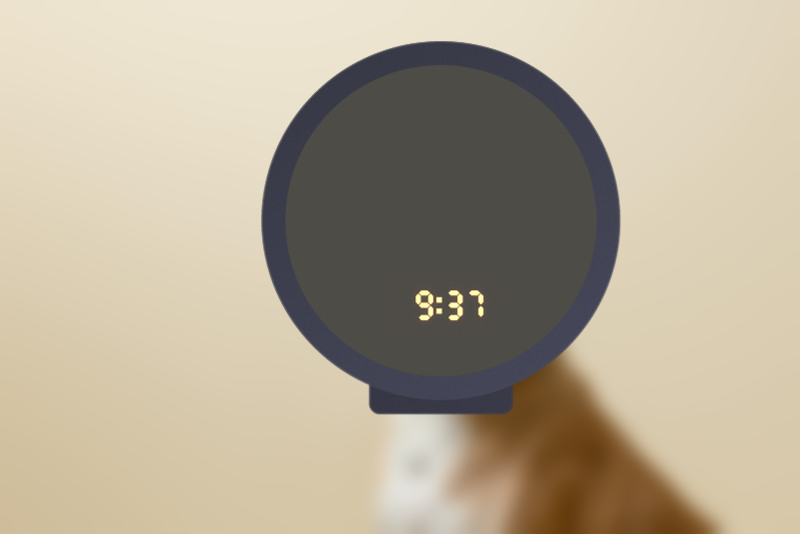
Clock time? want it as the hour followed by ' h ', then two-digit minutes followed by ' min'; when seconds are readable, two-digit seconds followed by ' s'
9 h 37 min
